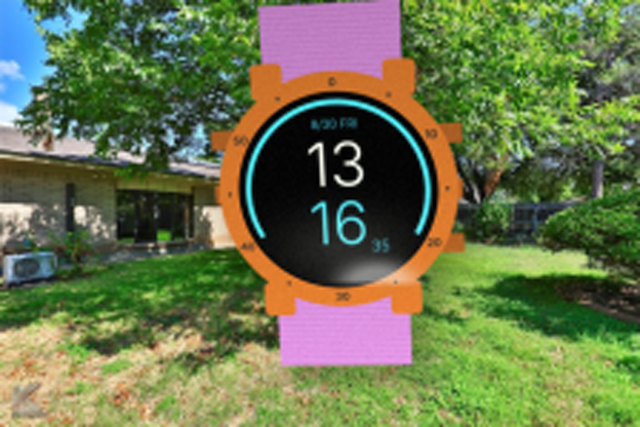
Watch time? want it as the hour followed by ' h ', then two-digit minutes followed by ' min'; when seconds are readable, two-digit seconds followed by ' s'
13 h 16 min
